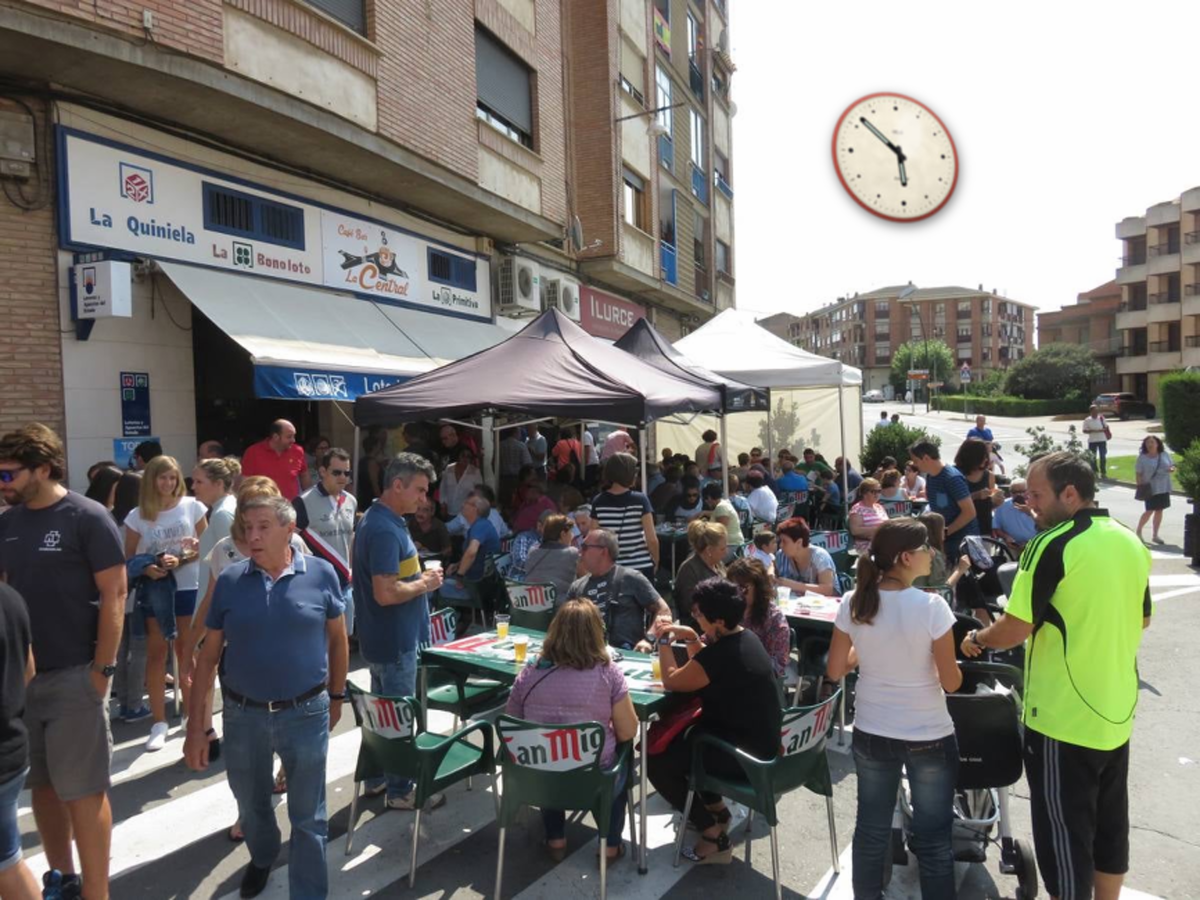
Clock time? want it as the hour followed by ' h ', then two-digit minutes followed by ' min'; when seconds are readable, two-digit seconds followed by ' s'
5 h 52 min
